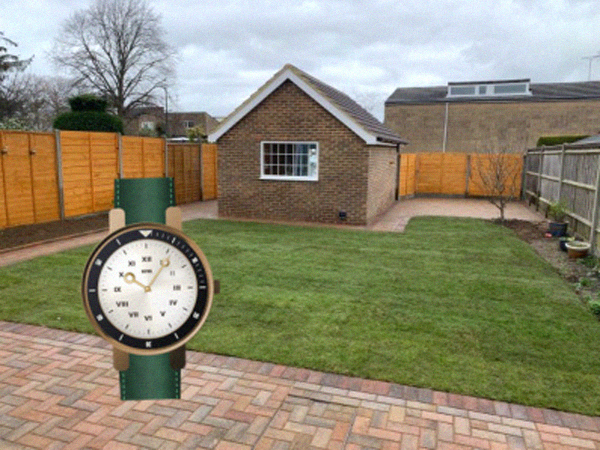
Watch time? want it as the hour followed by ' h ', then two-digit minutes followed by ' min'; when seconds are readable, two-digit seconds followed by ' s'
10 h 06 min
